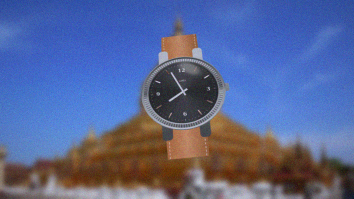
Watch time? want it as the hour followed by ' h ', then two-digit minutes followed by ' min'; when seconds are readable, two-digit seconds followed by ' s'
7 h 56 min
